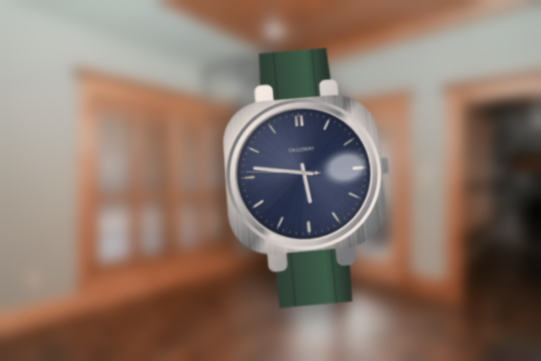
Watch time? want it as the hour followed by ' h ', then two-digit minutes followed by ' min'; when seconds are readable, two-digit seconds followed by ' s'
5 h 46 min 46 s
